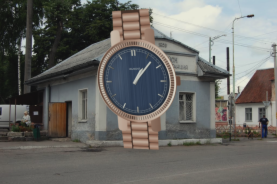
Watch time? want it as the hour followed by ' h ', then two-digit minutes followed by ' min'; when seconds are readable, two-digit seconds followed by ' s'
1 h 07 min
